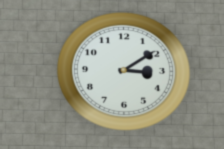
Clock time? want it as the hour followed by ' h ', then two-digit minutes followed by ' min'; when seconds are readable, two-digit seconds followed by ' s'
3 h 09 min
